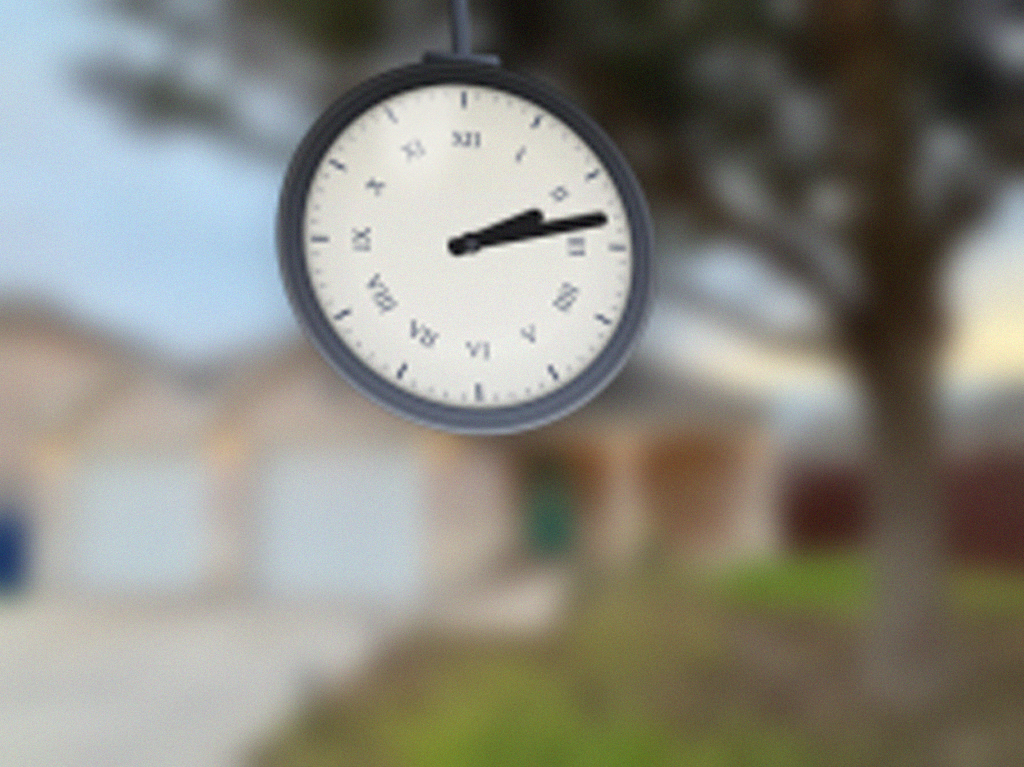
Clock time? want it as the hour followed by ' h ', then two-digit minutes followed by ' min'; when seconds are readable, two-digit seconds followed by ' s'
2 h 13 min
